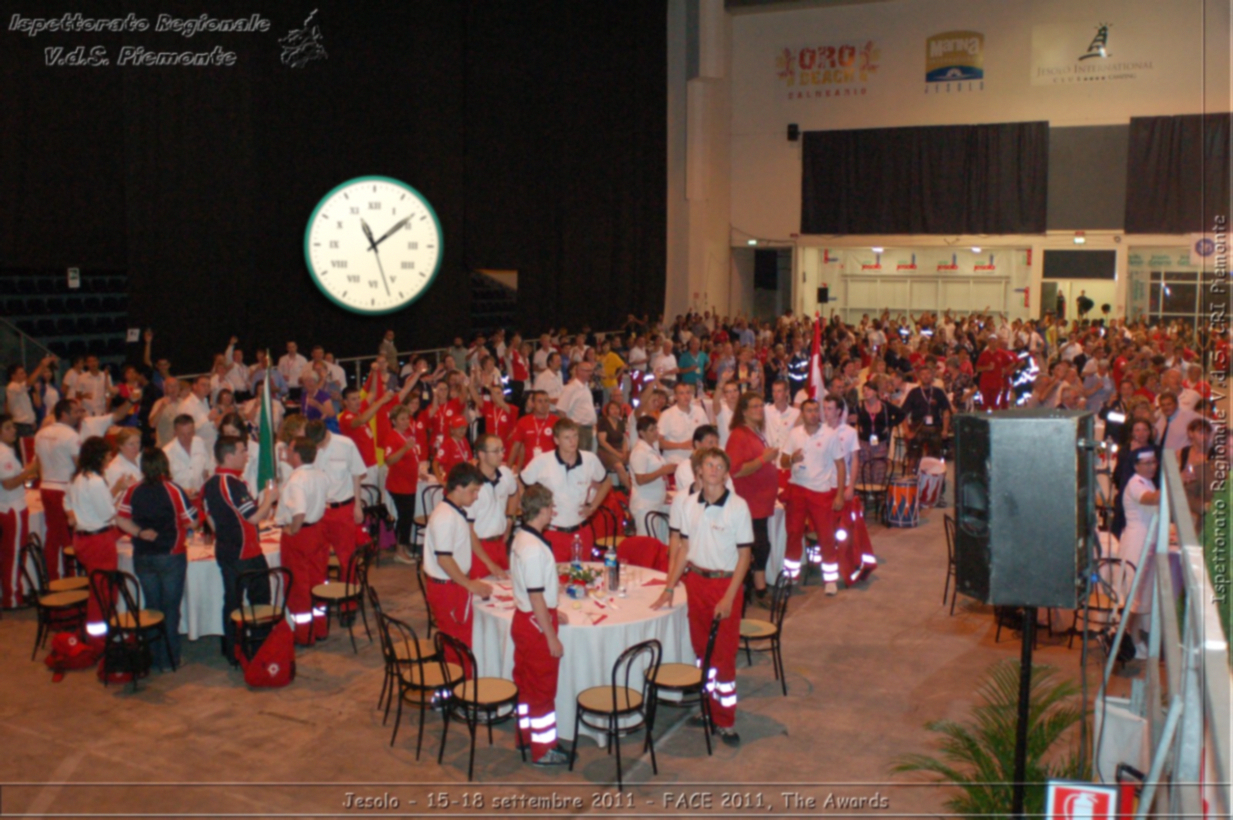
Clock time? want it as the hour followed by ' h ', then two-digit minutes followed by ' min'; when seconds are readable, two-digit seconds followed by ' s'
11 h 08 min 27 s
